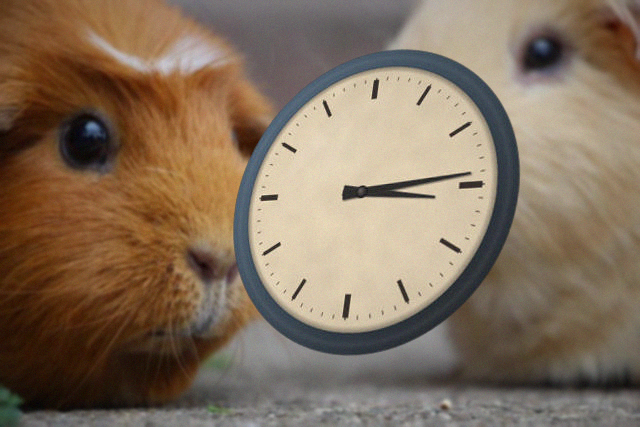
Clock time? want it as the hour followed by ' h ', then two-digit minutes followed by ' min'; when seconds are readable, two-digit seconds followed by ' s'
3 h 14 min
